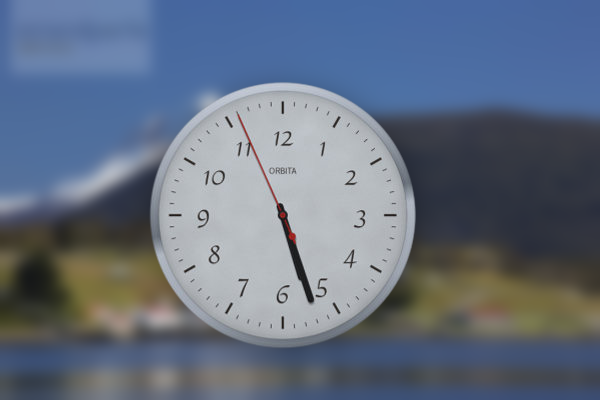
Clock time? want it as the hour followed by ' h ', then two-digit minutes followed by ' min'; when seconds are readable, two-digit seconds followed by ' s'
5 h 26 min 56 s
